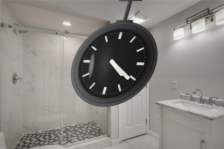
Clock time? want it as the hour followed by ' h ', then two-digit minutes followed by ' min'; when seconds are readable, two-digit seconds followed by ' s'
4 h 21 min
